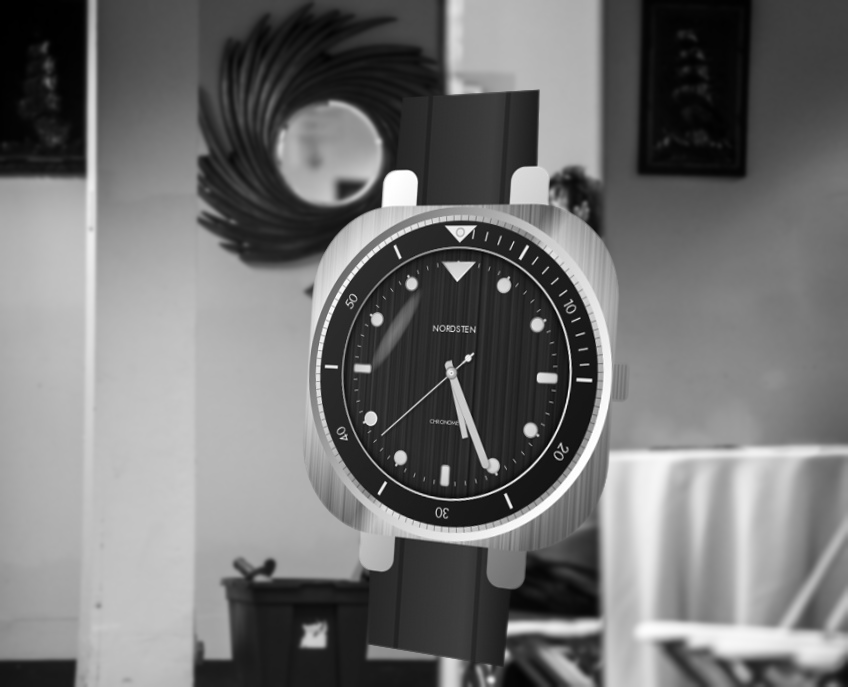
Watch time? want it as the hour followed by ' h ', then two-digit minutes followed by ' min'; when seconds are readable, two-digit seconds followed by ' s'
5 h 25 min 38 s
